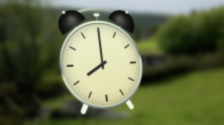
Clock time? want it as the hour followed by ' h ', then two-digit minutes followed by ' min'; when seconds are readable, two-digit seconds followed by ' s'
8 h 00 min
